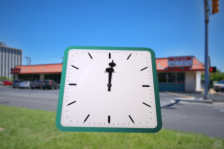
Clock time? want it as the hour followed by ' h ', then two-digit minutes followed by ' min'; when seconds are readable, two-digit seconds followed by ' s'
12 h 01 min
